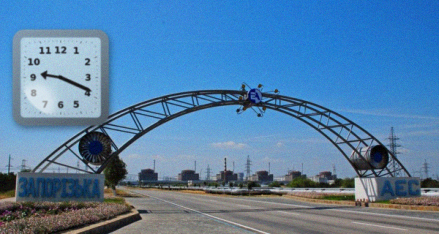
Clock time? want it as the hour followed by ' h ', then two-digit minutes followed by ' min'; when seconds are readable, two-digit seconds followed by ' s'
9 h 19 min
